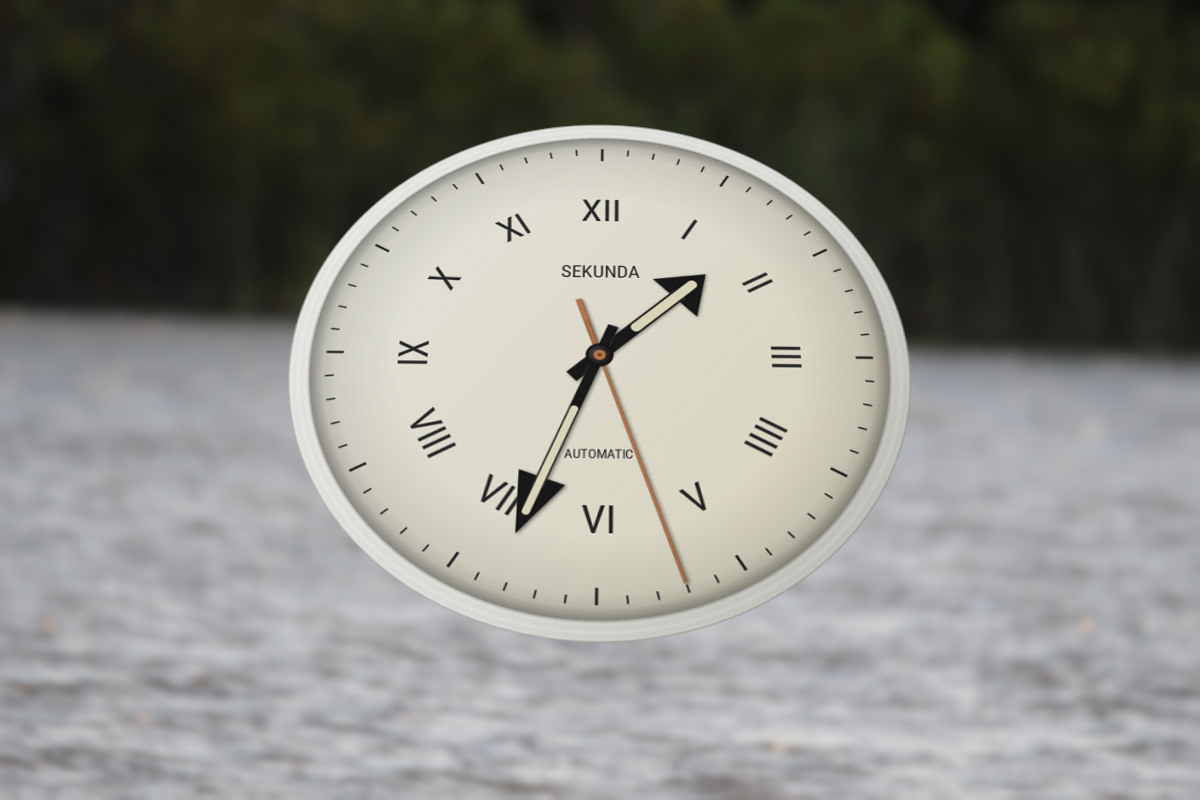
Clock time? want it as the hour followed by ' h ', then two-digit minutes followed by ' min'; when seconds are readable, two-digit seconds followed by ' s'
1 h 33 min 27 s
